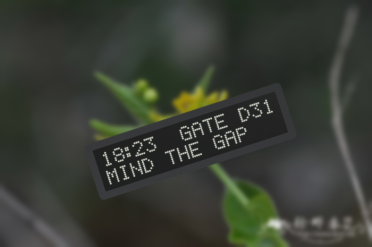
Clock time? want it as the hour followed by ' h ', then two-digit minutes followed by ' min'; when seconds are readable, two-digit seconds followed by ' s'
18 h 23 min
